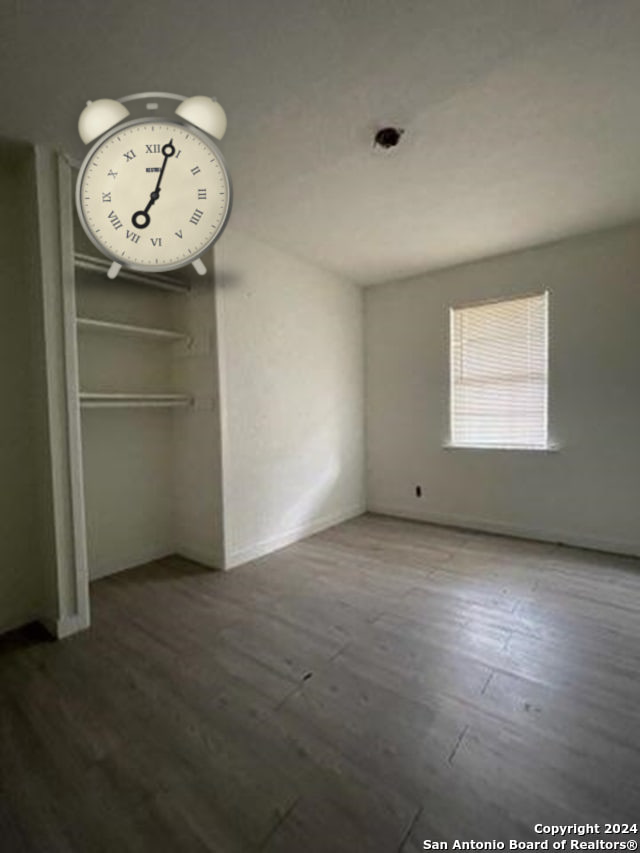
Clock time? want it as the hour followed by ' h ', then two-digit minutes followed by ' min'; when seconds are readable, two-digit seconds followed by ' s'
7 h 03 min
